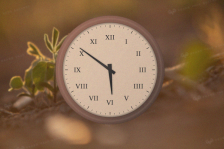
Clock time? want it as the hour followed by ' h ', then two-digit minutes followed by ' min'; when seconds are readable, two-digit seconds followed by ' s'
5 h 51 min
